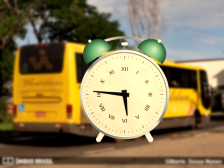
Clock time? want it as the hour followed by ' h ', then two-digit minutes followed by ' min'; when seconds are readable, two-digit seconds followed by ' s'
5 h 46 min
